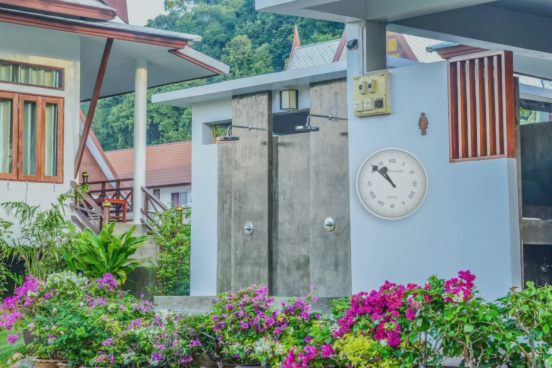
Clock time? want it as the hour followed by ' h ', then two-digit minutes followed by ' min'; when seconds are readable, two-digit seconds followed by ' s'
10 h 52 min
